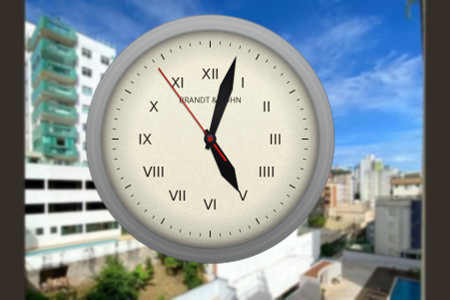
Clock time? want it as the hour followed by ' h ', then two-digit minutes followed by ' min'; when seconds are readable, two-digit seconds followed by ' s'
5 h 02 min 54 s
